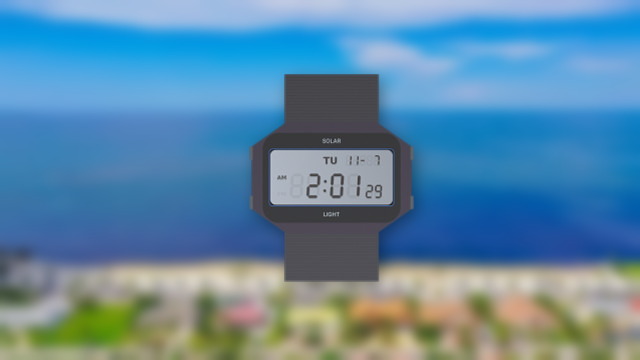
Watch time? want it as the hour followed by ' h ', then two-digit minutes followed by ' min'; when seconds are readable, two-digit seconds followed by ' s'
2 h 01 min 29 s
